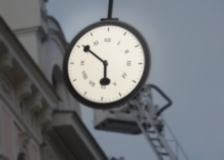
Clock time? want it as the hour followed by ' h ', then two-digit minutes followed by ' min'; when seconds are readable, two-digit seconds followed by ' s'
5 h 51 min
